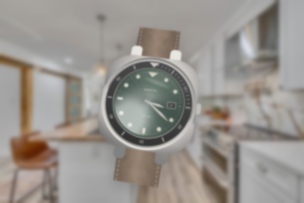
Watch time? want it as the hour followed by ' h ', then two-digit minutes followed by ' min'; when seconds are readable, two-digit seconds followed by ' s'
3 h 21 min
